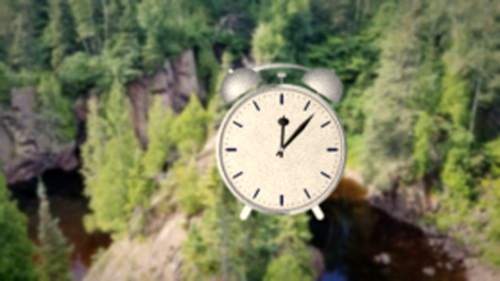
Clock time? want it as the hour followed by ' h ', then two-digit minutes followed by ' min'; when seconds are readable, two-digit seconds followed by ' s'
12 h 07 min
